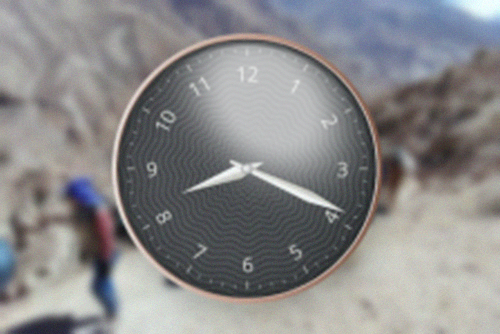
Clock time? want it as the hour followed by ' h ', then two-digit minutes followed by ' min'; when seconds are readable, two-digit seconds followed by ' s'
8 h 19 min
